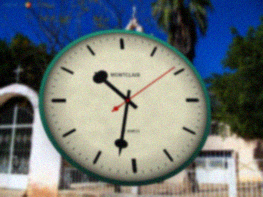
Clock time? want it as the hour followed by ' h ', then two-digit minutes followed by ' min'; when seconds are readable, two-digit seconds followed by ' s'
10 h 32 min 09 s
